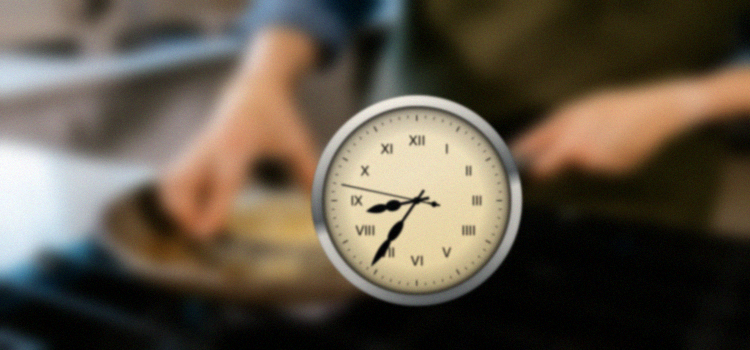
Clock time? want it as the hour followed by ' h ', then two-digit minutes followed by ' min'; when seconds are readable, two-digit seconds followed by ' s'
8 h 35 min 47 s
